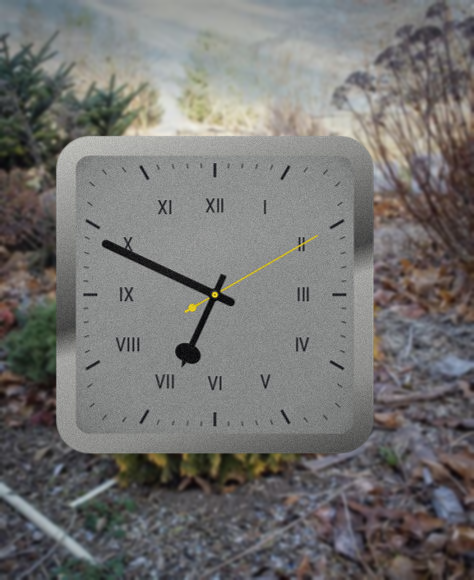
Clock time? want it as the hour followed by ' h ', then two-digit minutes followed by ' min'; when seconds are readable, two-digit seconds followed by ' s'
6 h 49 min 10 s
